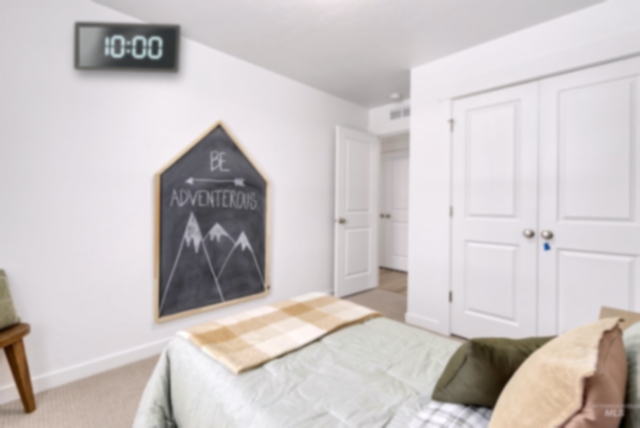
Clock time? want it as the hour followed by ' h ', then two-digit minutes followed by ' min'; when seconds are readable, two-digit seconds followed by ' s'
10 h 00 min
